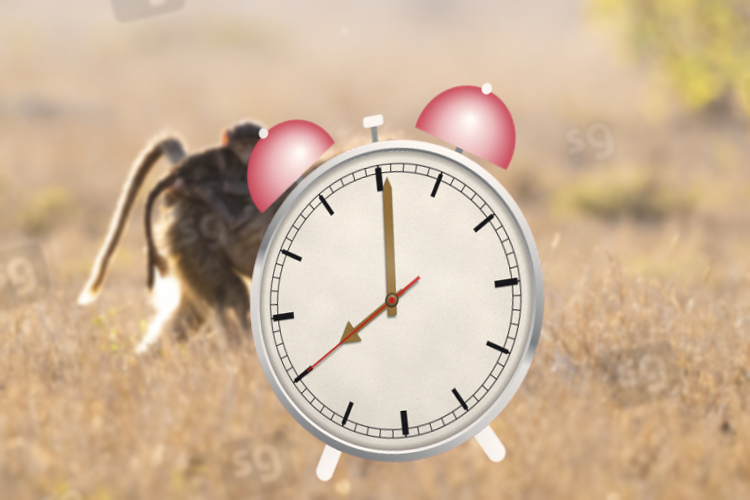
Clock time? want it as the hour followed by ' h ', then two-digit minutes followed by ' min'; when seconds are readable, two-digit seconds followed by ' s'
8 h 00 min 40 s
